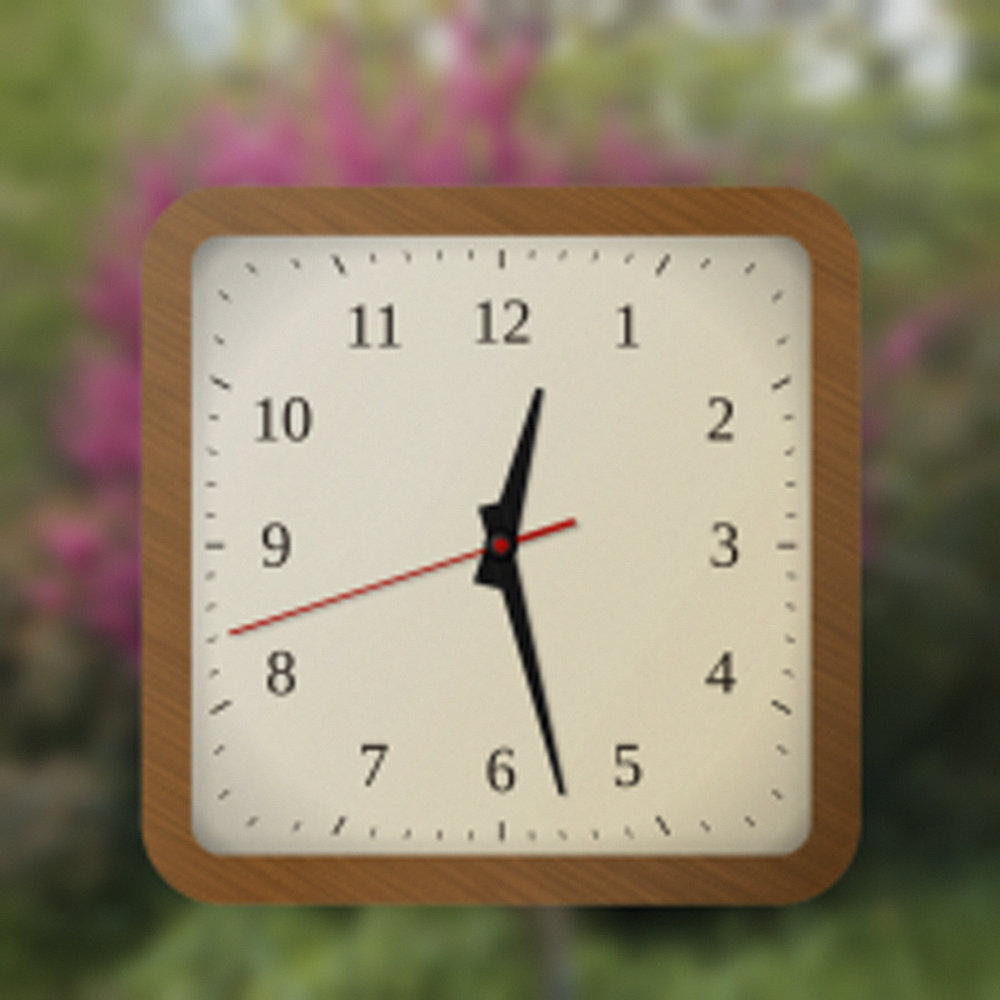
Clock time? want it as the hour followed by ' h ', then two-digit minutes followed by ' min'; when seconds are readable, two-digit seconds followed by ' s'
12 h 27 min 42 s
